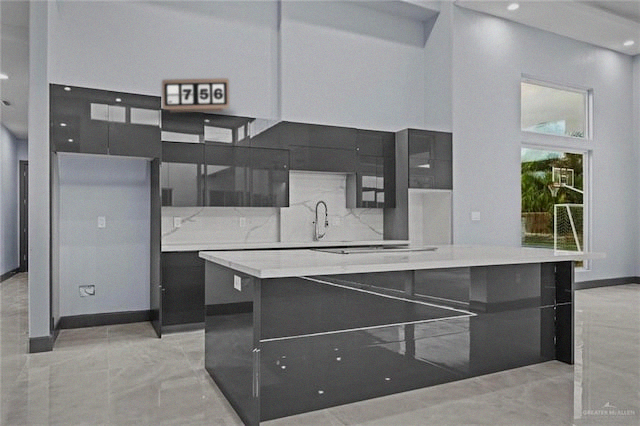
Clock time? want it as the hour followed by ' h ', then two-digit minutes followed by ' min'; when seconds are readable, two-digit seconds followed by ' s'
7 h 56 min
